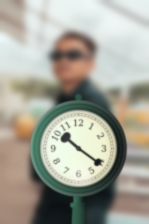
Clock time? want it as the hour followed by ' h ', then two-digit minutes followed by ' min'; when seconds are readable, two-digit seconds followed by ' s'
10 h 21 min
